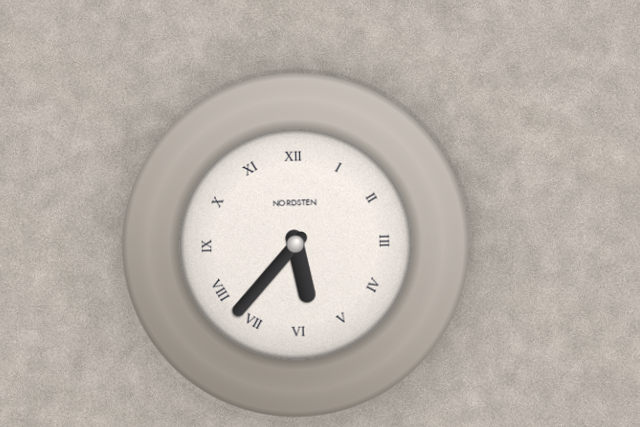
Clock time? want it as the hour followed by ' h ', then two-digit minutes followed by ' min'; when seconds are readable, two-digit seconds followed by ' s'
5 h 37 min
